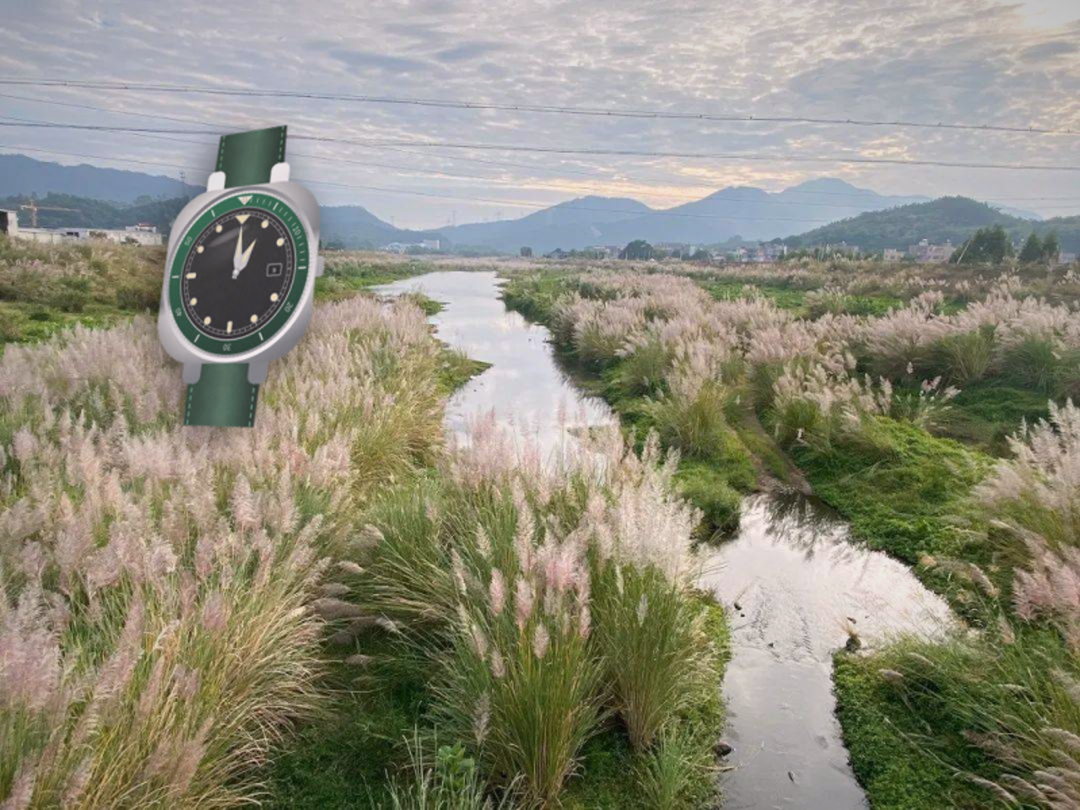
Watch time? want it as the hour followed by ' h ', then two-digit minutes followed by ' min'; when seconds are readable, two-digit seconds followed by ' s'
1 h 00 min
